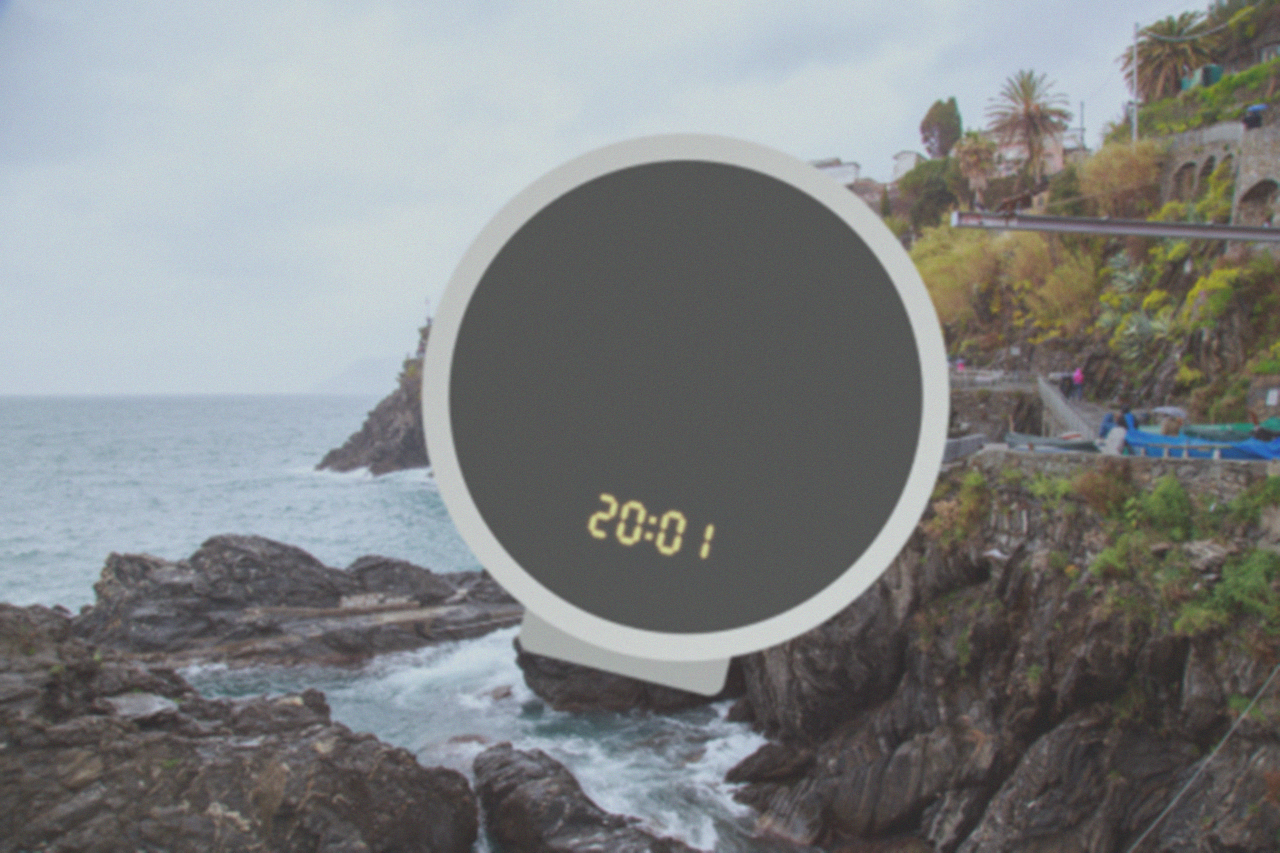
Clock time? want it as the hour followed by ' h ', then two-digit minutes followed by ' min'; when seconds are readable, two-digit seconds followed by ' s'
20 h 01 min
